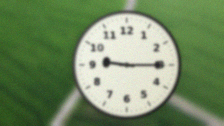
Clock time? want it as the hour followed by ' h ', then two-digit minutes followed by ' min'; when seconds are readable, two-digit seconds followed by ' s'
9 h 15 min
